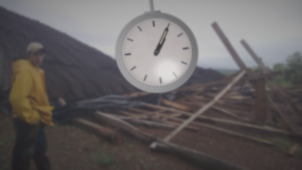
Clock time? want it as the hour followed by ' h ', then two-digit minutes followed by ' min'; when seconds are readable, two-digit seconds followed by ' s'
1 h 05 min
